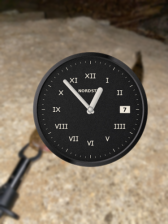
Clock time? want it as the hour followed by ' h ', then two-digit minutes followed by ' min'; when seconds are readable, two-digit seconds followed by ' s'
12 h 53 min
